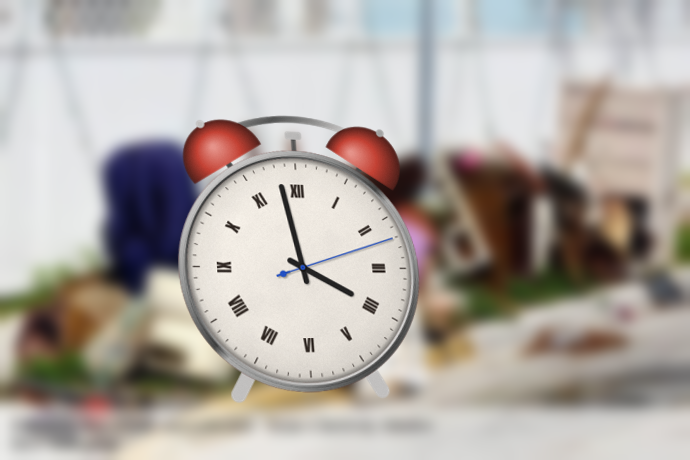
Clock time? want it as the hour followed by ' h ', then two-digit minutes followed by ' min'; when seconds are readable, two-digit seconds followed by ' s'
3 h 58 min 12 s
